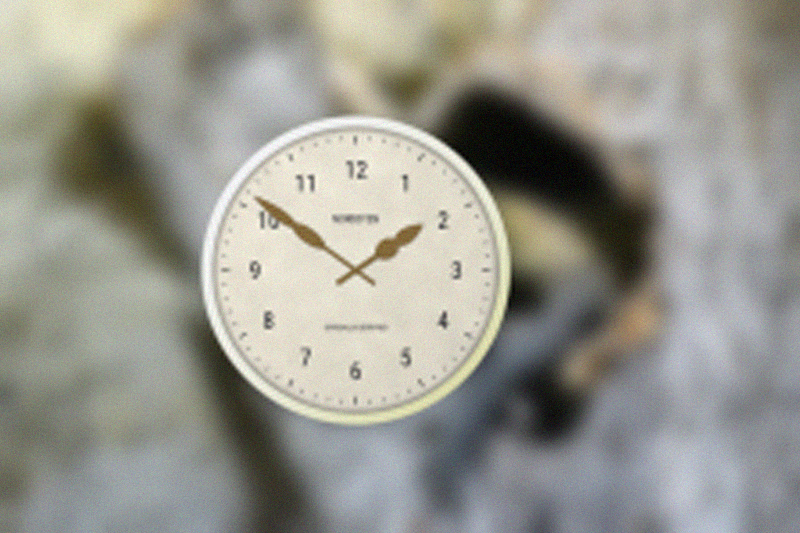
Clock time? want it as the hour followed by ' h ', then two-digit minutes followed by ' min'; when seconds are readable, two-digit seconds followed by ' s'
1 h 51 min
